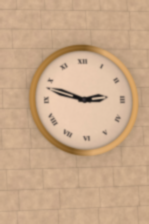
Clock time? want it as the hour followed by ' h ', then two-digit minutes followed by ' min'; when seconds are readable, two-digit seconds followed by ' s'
2 h 48 min
